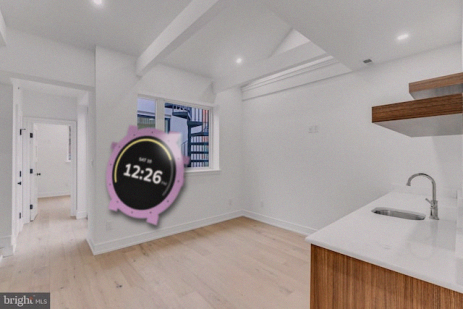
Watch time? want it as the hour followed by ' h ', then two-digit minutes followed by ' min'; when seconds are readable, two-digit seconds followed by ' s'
12 h 26 min
